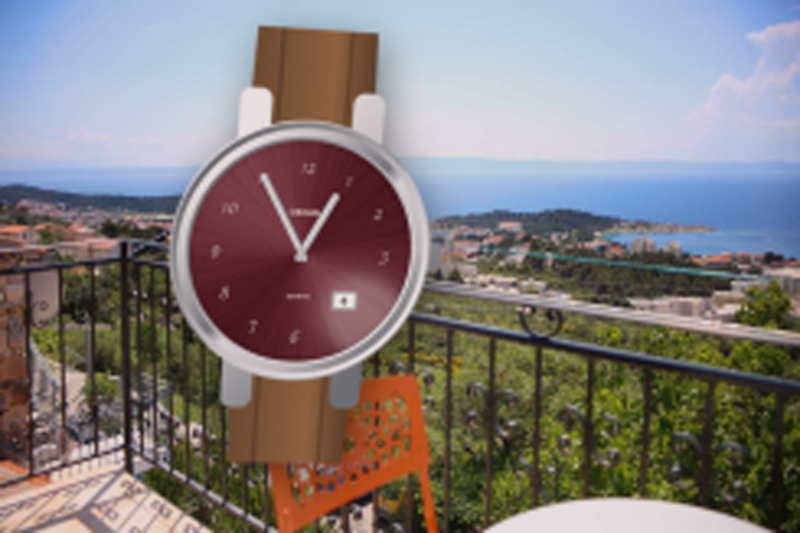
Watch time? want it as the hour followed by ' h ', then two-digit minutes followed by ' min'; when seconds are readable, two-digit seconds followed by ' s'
12 h 55 min
